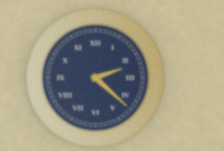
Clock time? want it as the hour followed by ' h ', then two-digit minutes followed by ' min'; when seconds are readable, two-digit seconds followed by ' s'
2 h 22 min
